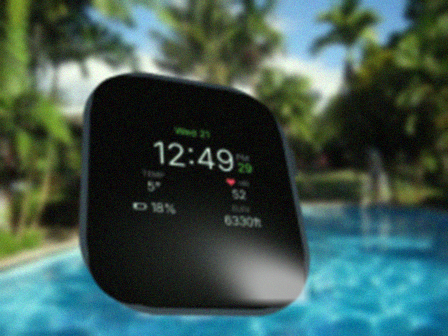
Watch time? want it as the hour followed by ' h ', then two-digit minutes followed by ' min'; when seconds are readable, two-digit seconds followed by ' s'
12 h 49 min
